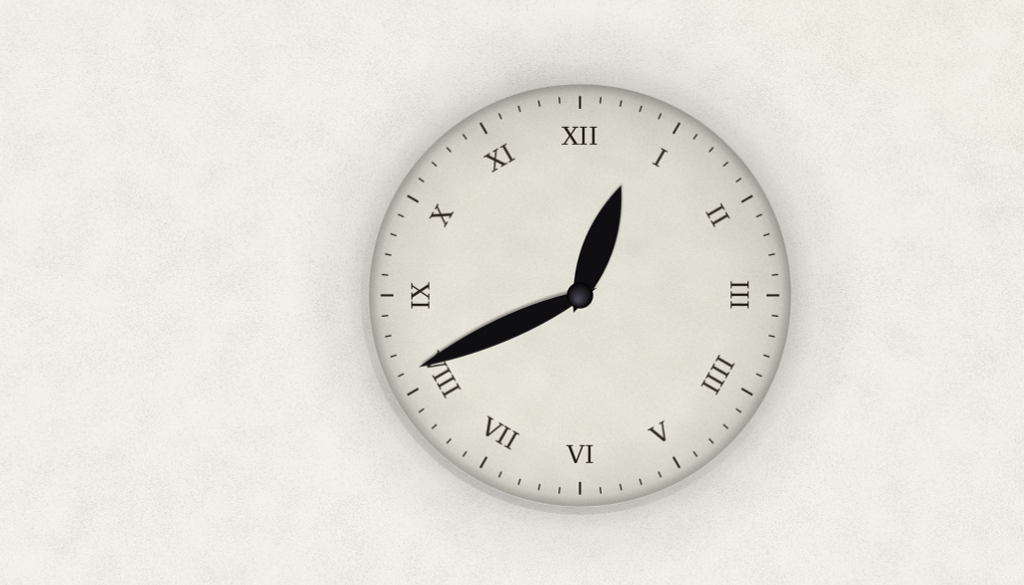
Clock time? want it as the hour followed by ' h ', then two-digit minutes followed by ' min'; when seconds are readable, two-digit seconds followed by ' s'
12 h 41 min
